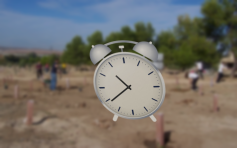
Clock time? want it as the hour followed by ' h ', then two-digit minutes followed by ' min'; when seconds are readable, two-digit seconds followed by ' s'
10 h 39 min
